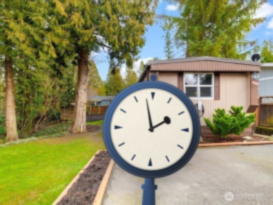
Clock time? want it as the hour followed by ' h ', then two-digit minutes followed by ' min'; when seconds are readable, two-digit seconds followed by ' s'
1 h 58 min
